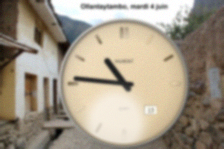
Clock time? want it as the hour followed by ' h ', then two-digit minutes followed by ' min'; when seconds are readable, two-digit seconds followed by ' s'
10 h 46 min
